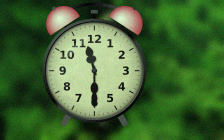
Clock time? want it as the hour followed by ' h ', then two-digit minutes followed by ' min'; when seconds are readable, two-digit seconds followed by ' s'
11 h 30 min
